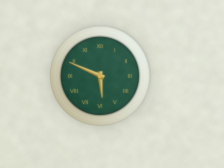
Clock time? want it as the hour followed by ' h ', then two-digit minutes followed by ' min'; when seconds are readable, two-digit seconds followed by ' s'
5 h 49 min
